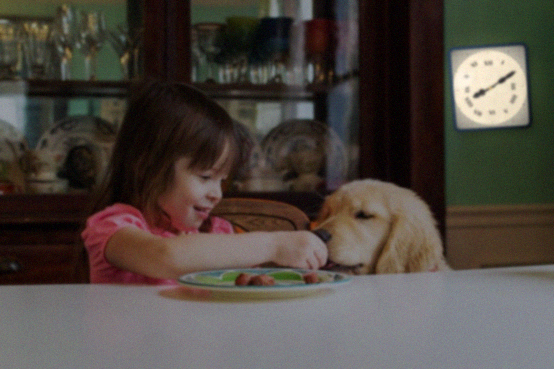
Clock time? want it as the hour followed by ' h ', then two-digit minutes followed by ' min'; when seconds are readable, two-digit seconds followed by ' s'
8 h 10 min
